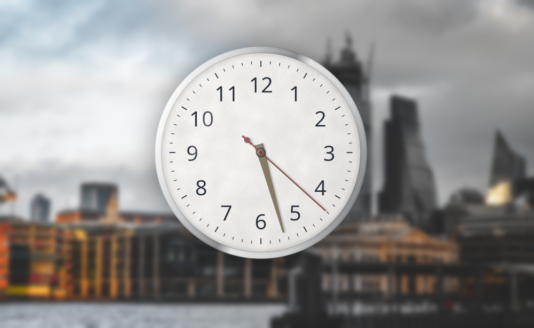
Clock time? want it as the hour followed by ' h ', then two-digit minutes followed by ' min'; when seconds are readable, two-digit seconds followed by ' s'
5 h 27 min 22 s
